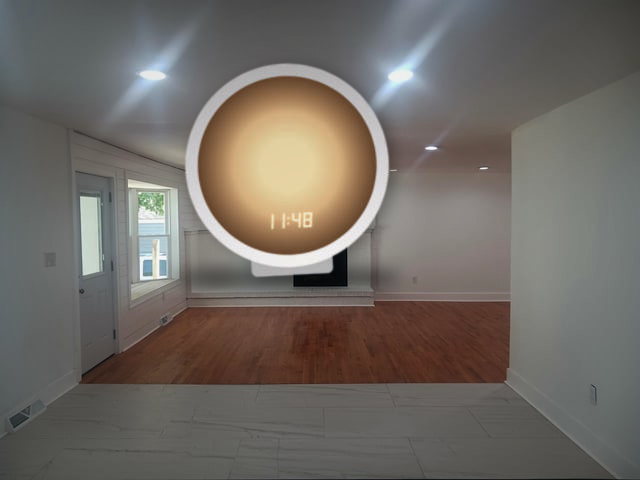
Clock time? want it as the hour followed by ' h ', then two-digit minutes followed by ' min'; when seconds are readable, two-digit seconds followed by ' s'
11 h 48 min
